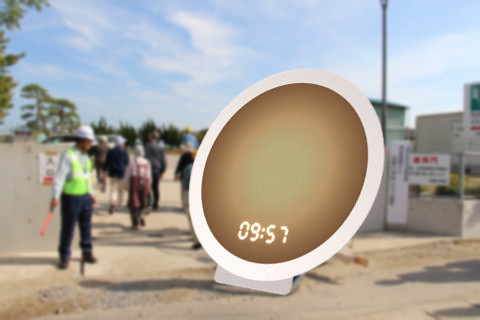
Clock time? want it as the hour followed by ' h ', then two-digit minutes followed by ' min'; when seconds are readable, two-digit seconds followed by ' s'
9 h 57 min
